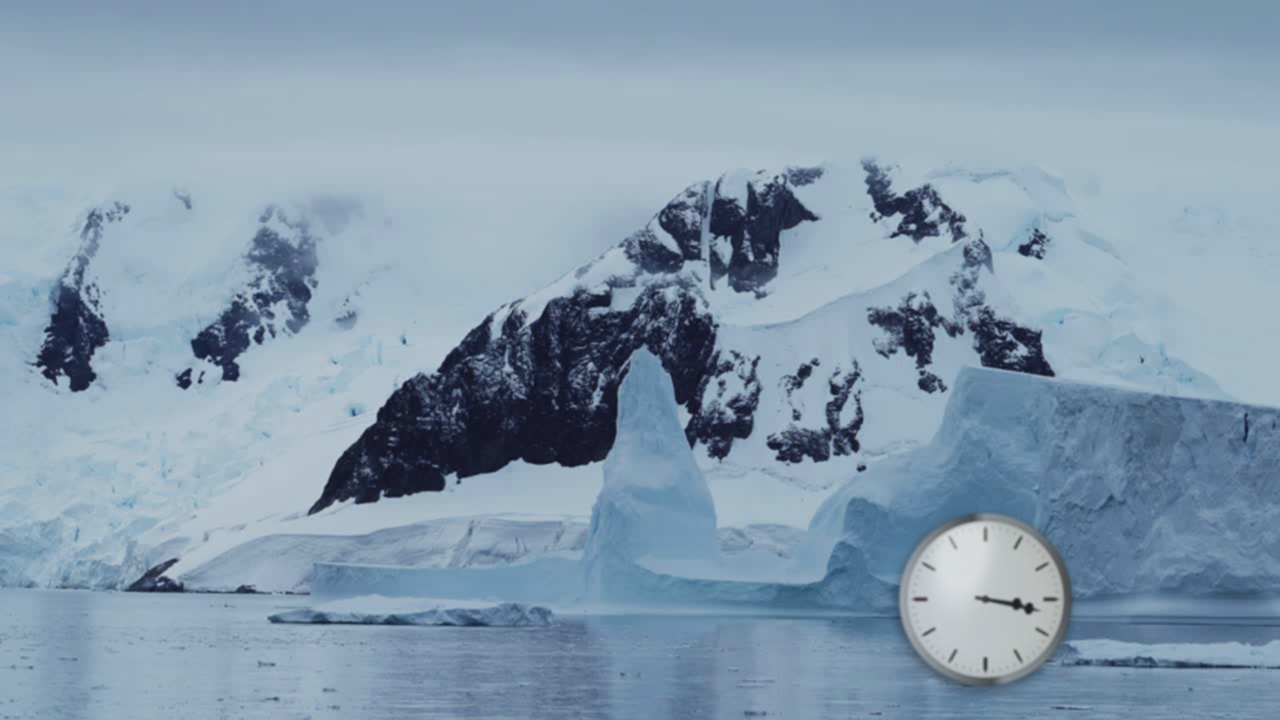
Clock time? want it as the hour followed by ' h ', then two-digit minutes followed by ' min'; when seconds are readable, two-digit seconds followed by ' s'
3 h 17 min
